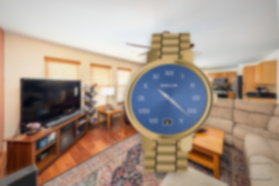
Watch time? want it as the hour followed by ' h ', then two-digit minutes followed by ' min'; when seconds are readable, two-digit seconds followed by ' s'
10 h 22 min
